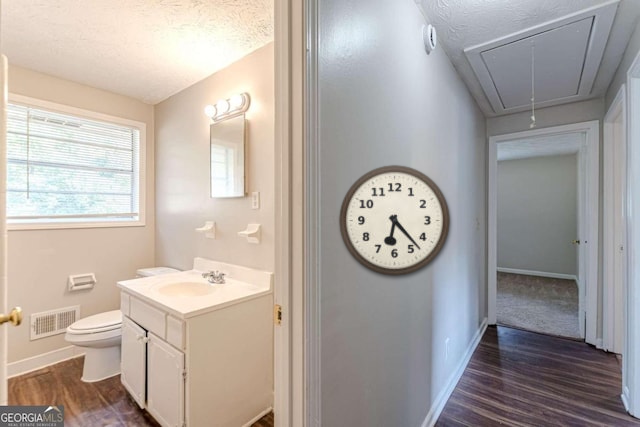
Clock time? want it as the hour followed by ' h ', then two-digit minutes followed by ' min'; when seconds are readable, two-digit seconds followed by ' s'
6 h 23 min
